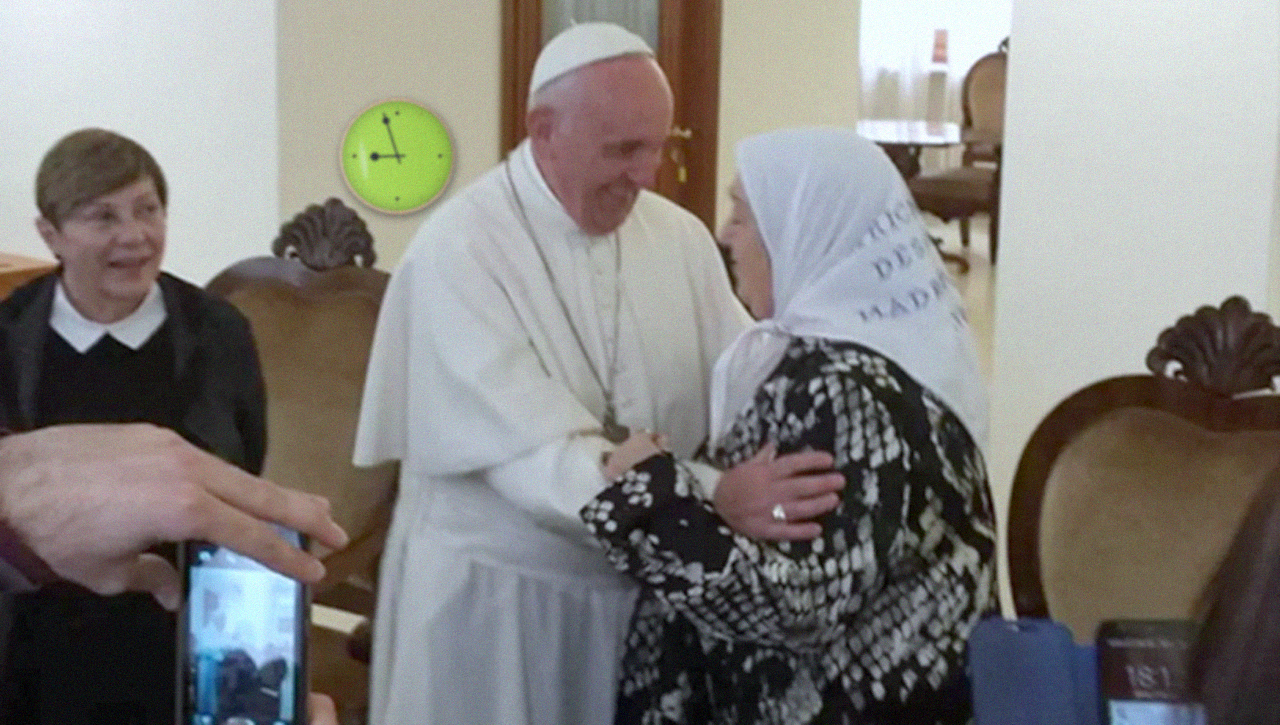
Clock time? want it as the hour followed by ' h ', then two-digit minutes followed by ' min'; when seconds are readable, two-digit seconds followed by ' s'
8 h 57 min
